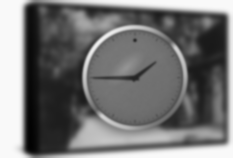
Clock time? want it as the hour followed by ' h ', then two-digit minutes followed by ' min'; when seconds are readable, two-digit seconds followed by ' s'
1 h 45 min
